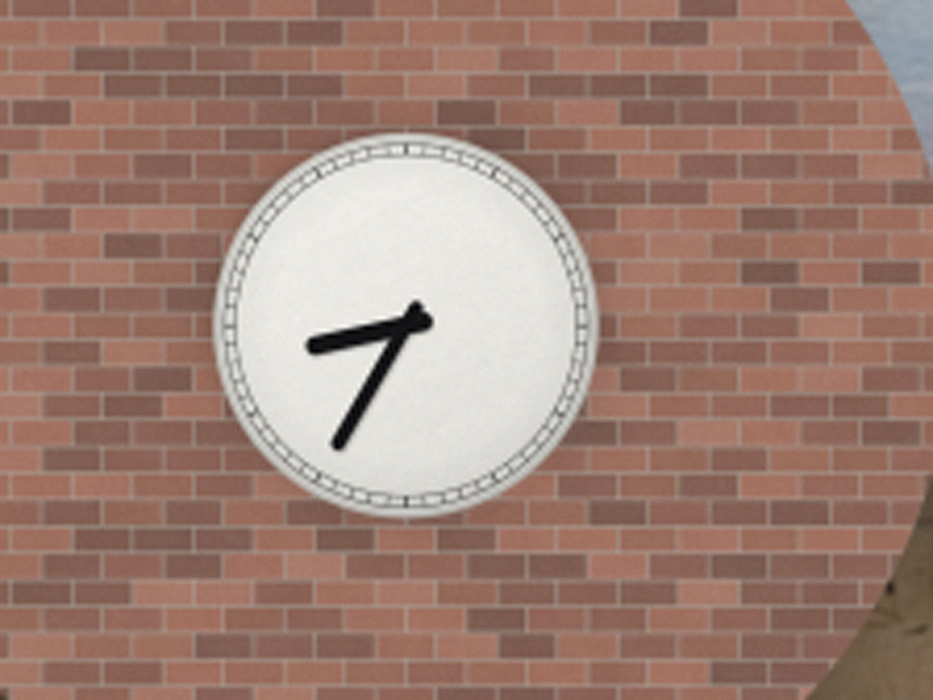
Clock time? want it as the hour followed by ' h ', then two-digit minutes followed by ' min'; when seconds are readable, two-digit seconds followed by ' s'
8 h 35 min
